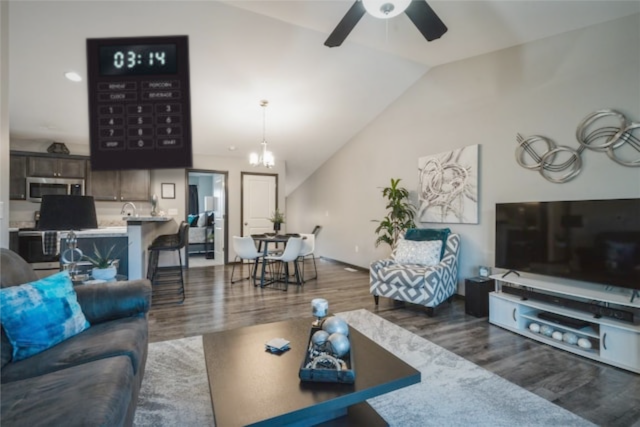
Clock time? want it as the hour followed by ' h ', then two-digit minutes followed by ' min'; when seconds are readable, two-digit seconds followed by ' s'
3 h 14 min
